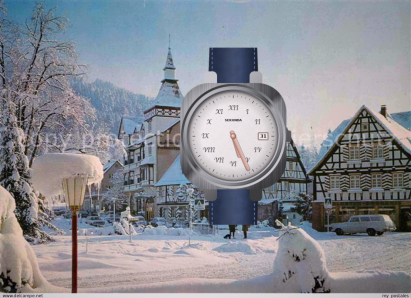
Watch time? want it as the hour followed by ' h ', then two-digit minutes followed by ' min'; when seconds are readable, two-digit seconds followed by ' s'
5 h 26 min
